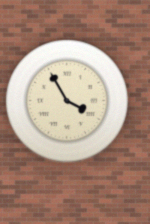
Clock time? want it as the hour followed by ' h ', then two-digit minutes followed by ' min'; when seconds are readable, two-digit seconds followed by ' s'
3 h 55 min
